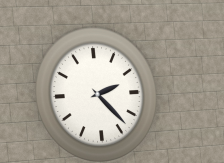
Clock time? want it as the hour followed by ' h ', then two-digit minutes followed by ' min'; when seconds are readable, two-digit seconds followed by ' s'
2 h 23 min
